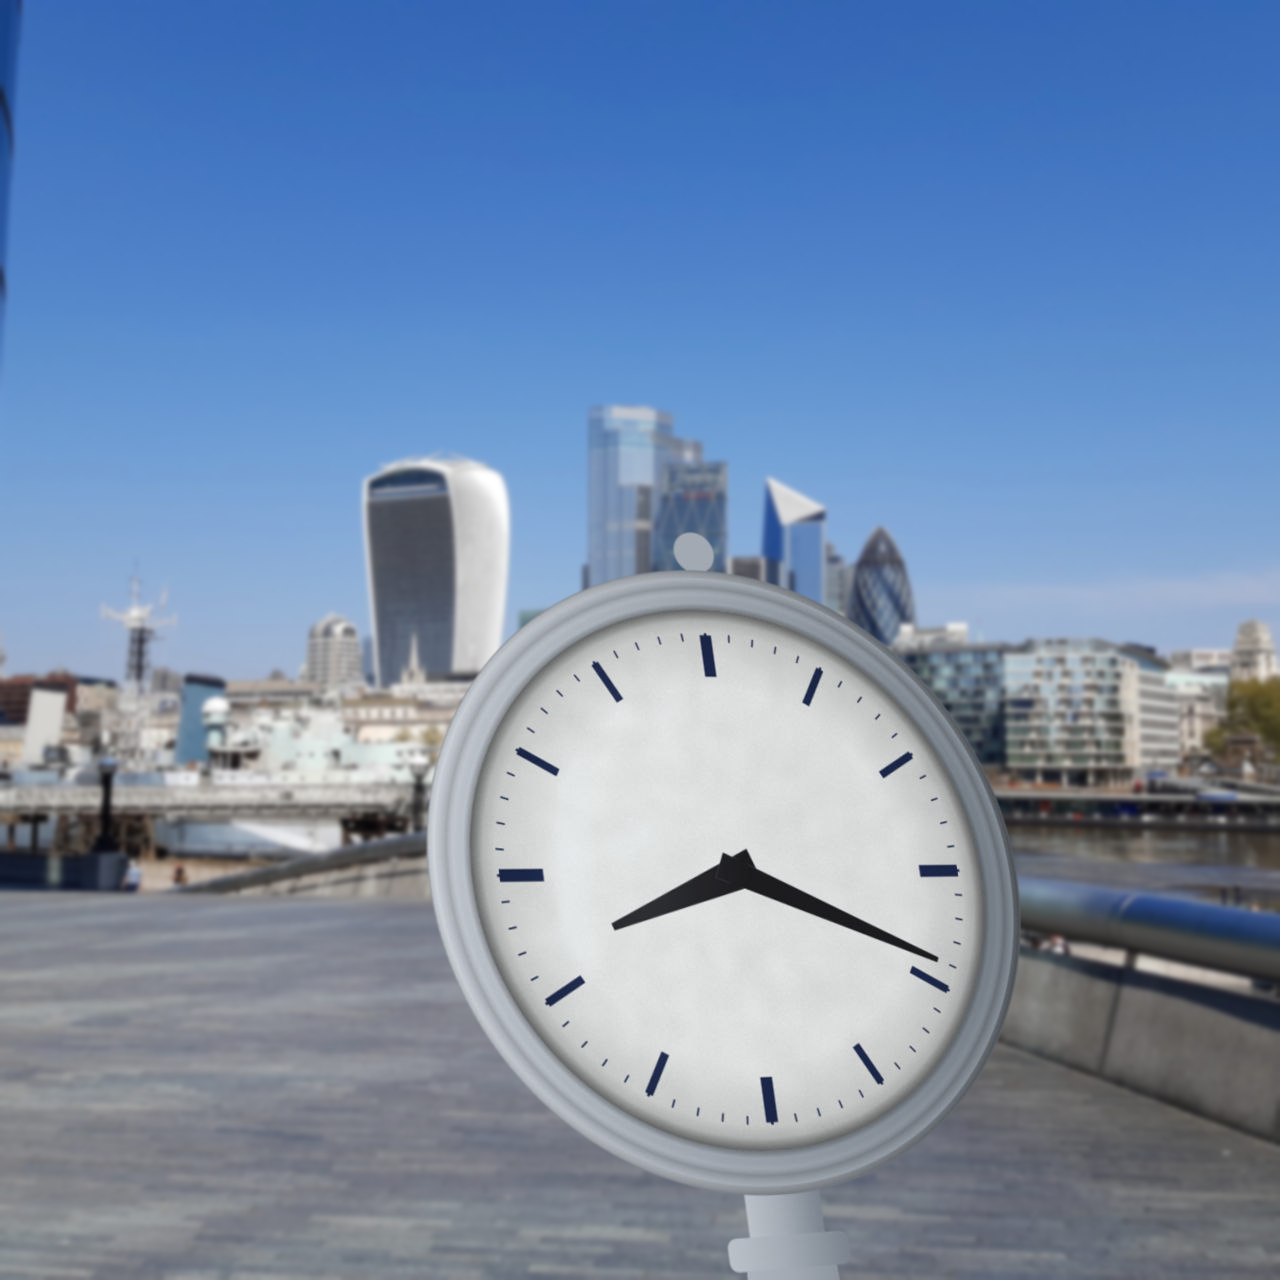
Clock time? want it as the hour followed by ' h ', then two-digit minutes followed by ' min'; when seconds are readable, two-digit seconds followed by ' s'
8 h 19 min
